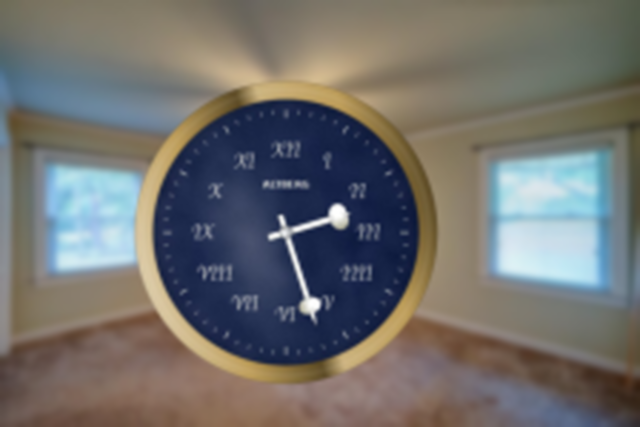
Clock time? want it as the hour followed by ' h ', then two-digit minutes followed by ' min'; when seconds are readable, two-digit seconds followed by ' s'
2 h 27 min
